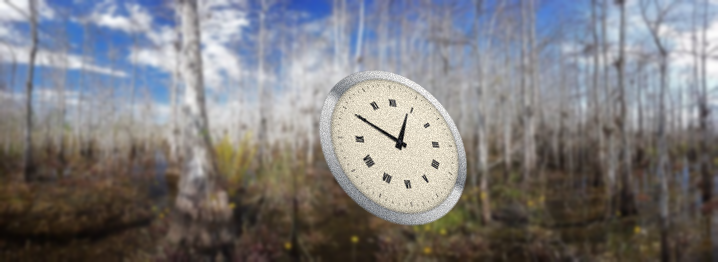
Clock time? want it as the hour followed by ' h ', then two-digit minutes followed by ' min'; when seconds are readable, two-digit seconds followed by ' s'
12 h 50 min
